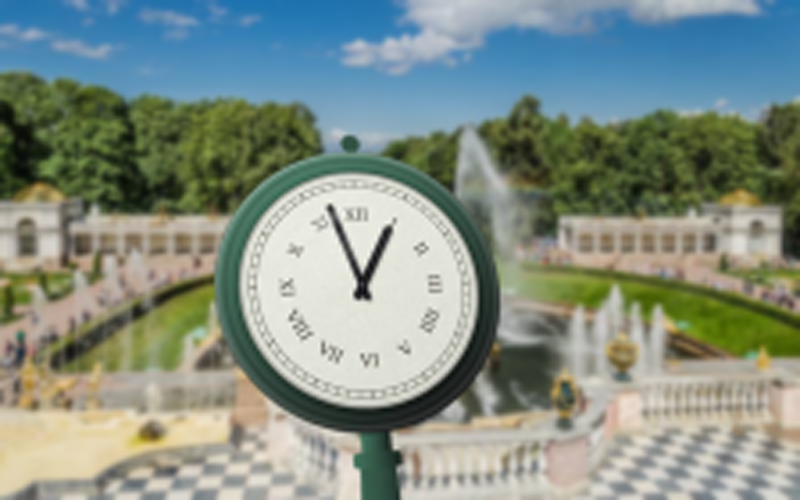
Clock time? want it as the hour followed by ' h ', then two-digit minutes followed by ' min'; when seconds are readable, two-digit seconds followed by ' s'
12 h 57 min
